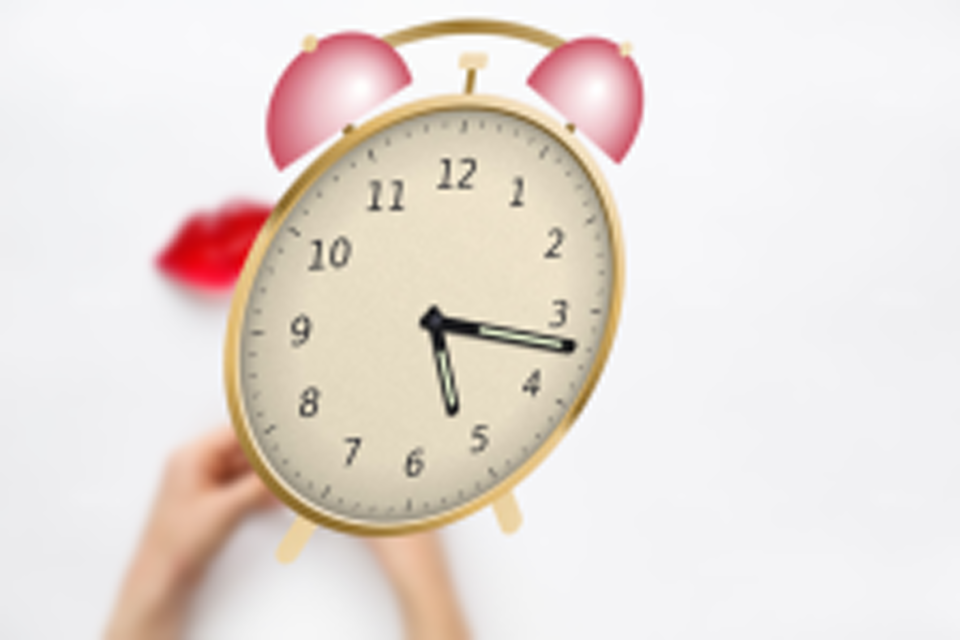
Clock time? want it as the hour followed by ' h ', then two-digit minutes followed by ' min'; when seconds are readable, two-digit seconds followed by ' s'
5 h 17 min
